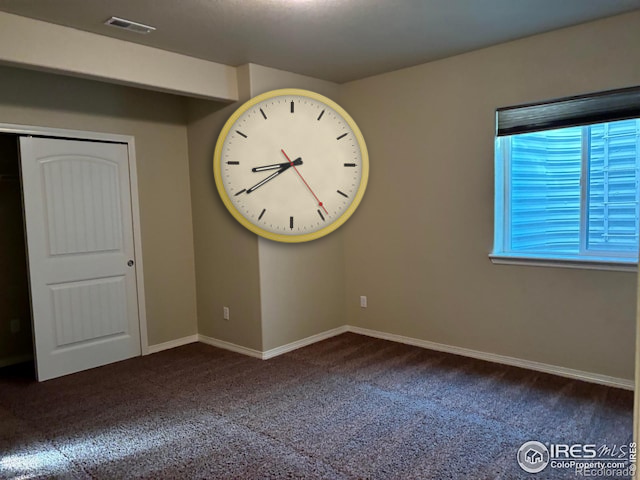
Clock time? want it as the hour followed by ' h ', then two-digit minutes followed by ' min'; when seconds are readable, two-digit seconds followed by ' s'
8 h 39 min 24 s
